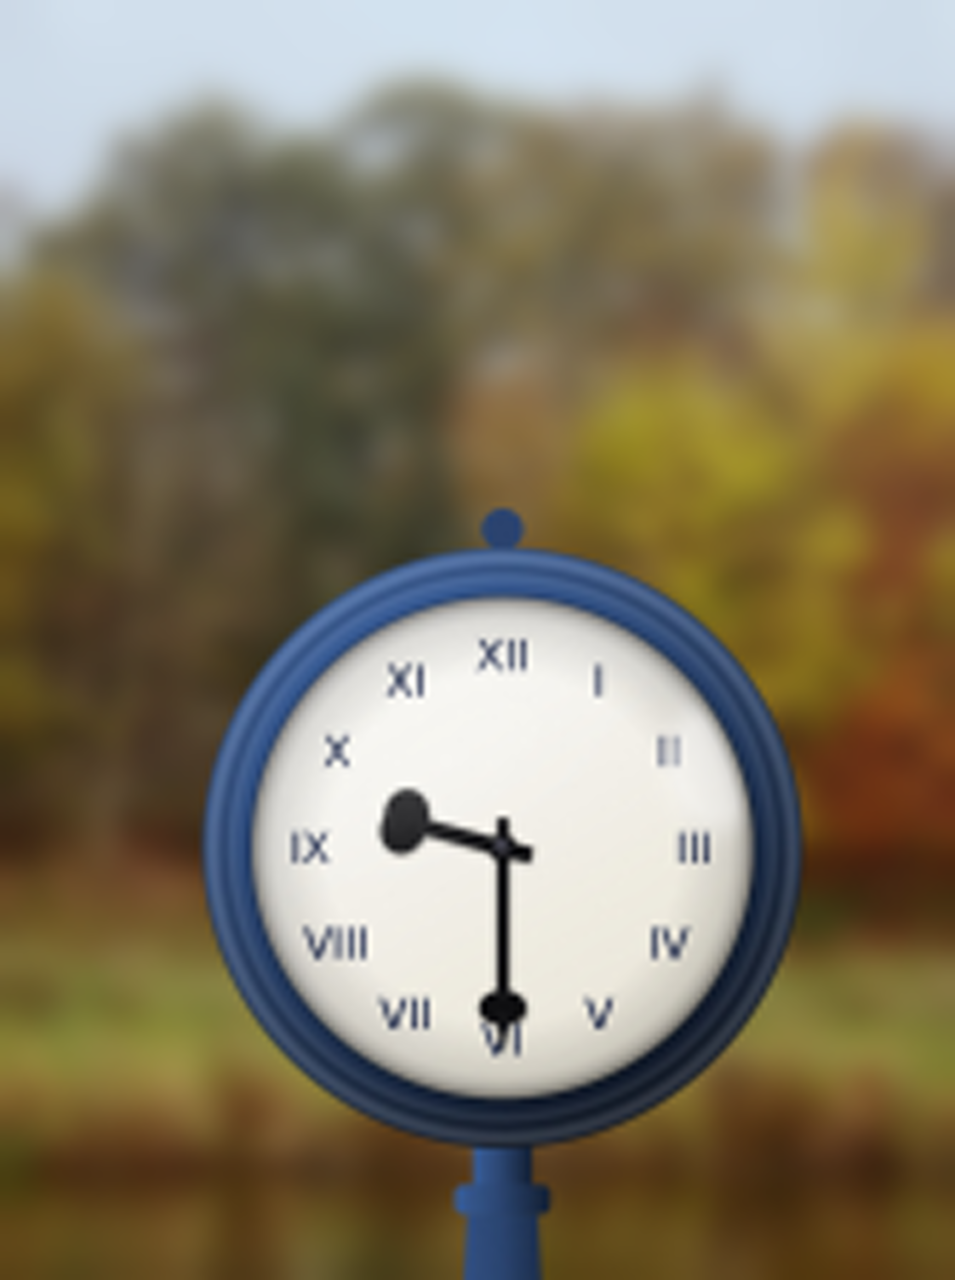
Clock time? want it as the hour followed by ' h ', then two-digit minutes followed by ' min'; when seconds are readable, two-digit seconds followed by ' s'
9 h 30 min
